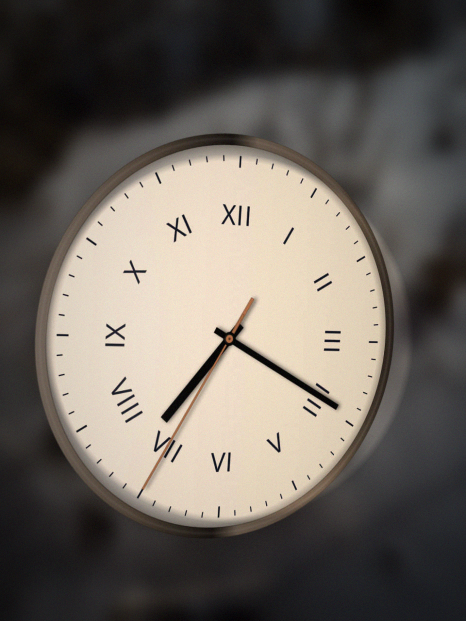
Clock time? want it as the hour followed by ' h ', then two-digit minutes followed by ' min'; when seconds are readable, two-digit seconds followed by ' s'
7 h 19 min 35 s
